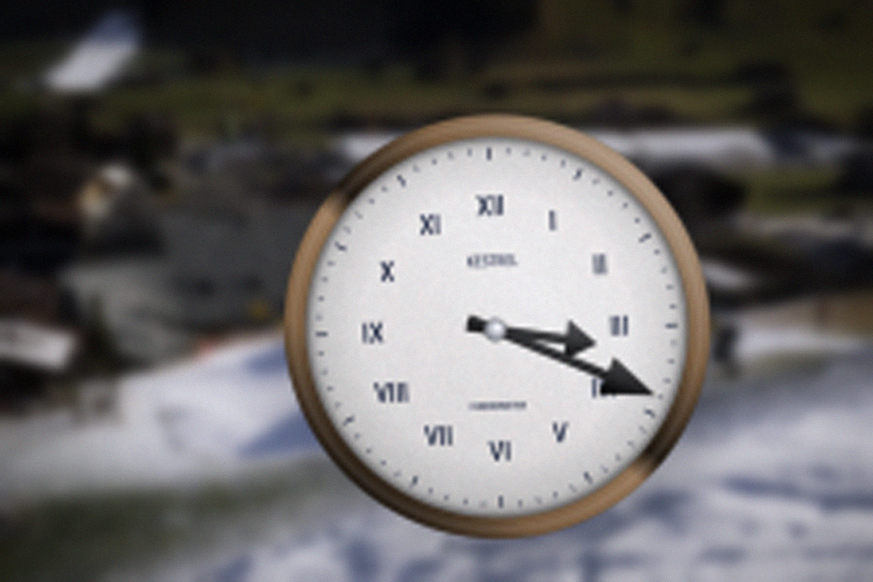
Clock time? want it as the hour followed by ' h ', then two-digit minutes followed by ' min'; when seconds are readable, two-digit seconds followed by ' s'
3 h 19 min
